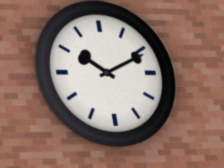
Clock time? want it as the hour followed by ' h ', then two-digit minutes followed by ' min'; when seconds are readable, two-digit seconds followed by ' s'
10 h 11 min
